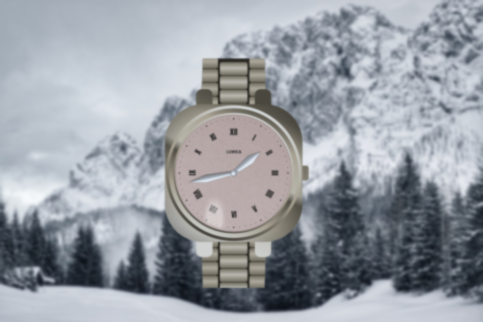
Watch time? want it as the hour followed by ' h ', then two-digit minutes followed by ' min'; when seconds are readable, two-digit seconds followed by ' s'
1 h 43 min
